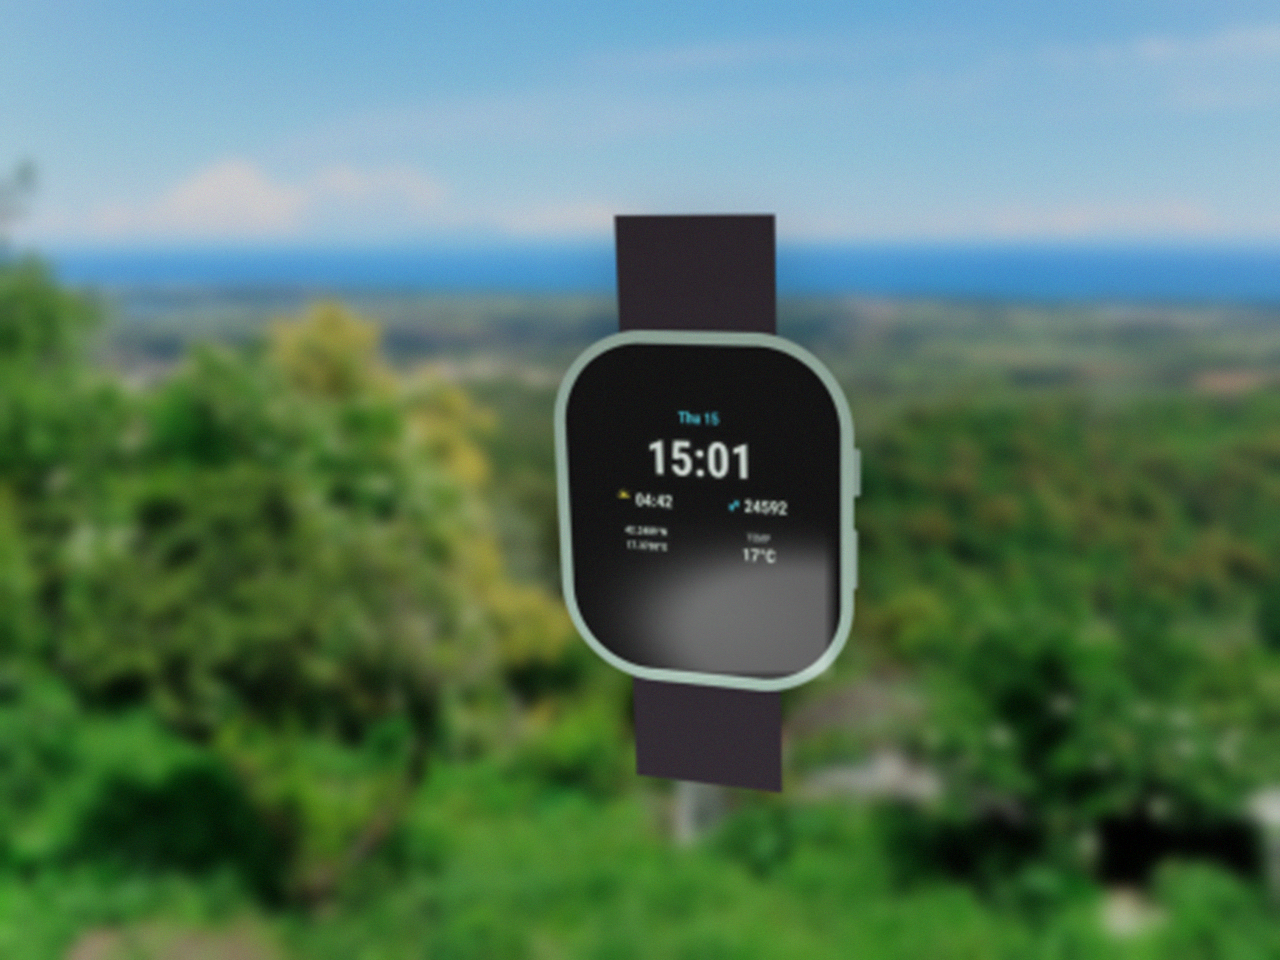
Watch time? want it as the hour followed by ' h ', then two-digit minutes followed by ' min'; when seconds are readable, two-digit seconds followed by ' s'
15 h 01 min
